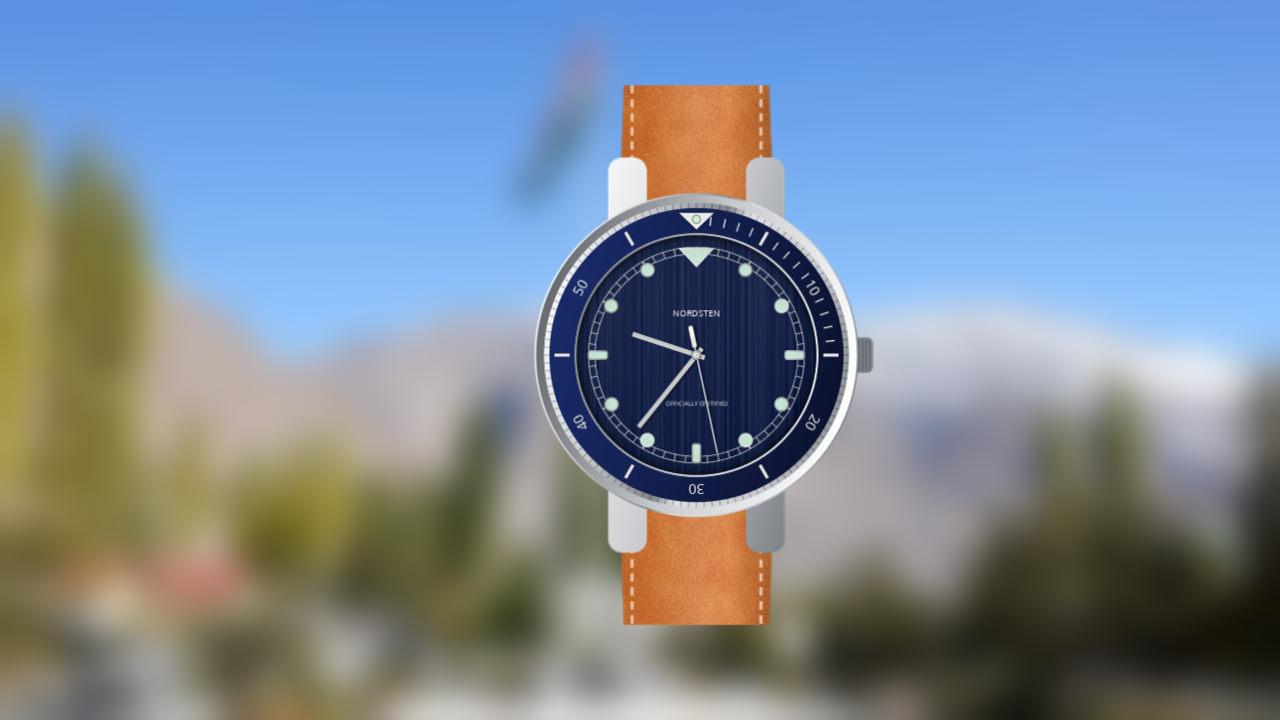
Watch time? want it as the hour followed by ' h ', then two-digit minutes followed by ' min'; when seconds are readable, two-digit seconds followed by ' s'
9 h 36 min 28 s
